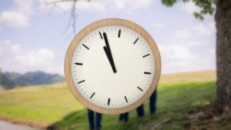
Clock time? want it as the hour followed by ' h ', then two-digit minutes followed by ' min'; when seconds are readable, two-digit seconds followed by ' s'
10 h 56 min
